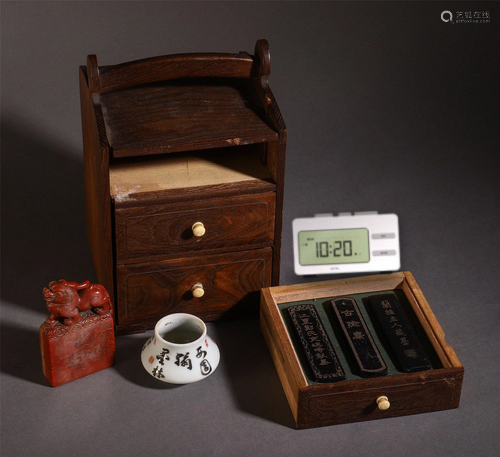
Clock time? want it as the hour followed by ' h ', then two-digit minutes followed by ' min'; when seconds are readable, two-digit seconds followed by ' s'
10 h 20 min
